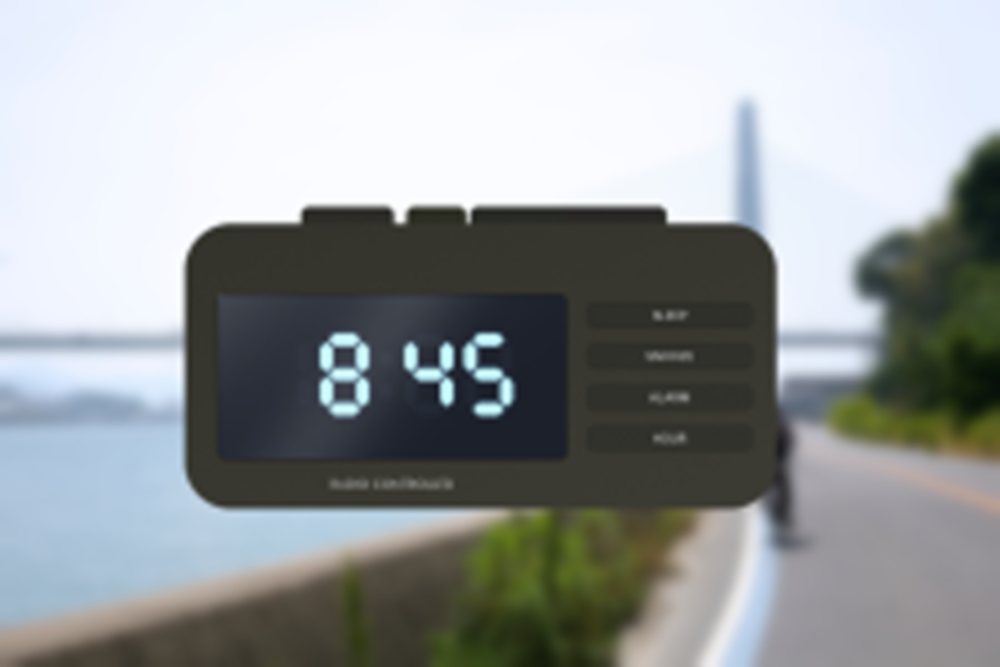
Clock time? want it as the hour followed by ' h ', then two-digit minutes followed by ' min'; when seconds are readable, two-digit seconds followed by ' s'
8 h 45 min
